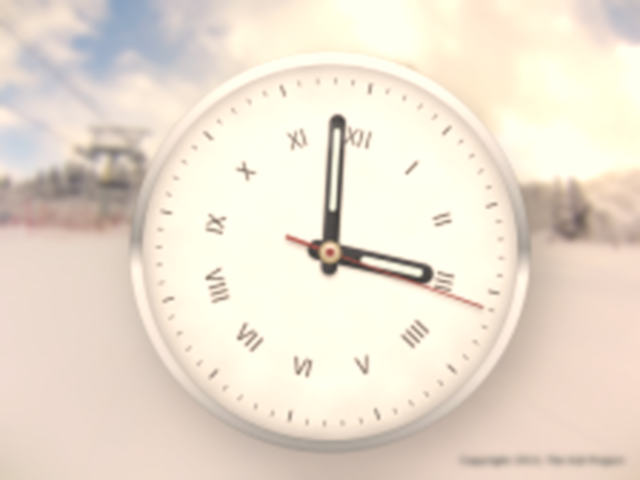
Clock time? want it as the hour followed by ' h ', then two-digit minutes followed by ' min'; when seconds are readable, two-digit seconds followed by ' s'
2 h 58 min 16 s
